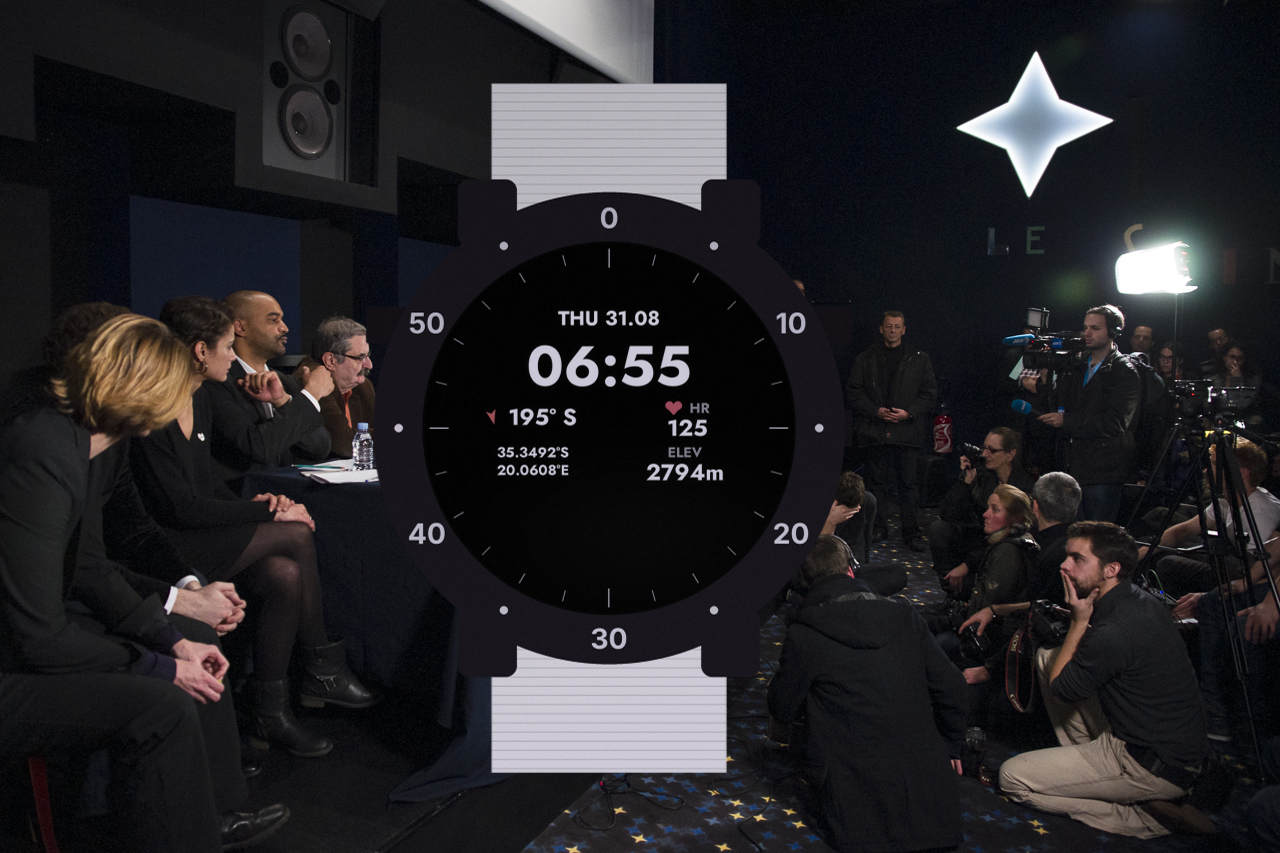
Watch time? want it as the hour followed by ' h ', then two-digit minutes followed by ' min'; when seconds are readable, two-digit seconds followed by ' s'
6 h 55 min
